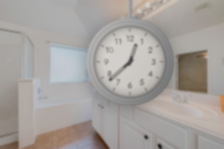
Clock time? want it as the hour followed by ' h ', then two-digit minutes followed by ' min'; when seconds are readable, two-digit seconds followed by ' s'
12 h 38 min
